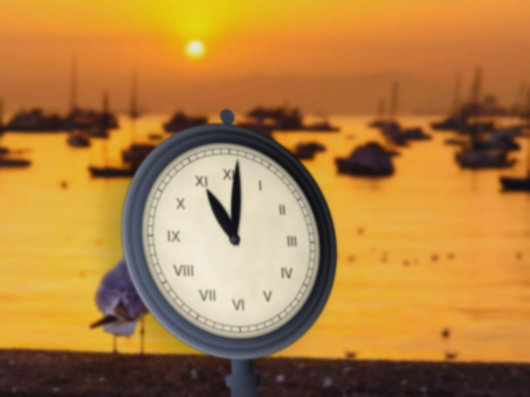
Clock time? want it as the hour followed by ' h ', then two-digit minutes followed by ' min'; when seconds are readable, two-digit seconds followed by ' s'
11 h 01 min
